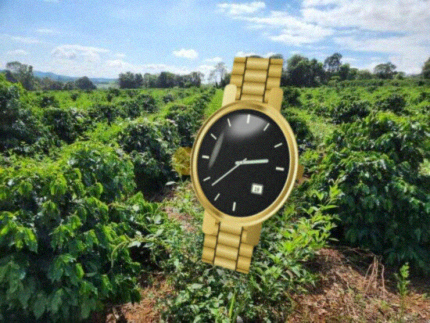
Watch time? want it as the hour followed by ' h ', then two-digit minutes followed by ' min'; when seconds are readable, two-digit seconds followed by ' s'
2 h 38 min
